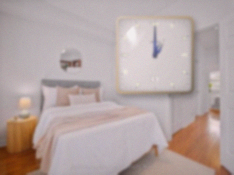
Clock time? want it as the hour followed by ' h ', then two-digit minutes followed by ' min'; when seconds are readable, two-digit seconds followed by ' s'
1 h 00 min
